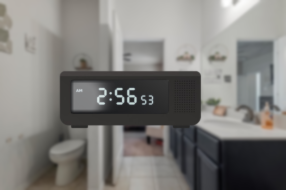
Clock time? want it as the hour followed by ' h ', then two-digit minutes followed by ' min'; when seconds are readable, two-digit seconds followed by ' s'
2 h 56 min 53 s
